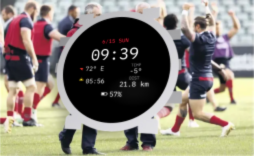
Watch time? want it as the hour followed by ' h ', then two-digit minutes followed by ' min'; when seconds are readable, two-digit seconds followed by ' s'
9 h 39 min
